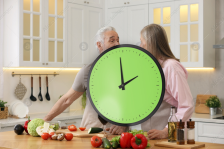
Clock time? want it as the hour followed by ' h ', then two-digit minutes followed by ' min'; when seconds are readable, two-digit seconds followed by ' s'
1 h 59 min
